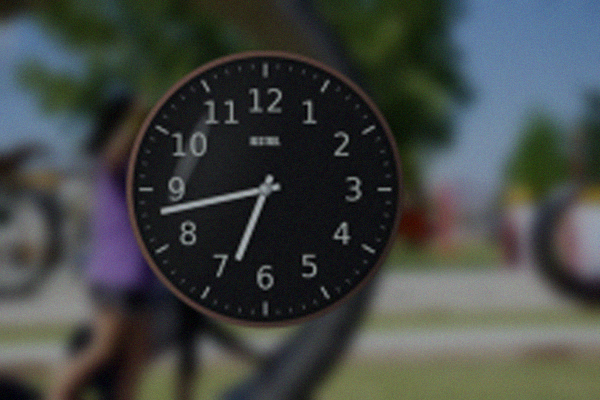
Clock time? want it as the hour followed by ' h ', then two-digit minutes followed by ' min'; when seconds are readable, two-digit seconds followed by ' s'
6 h 43 min
